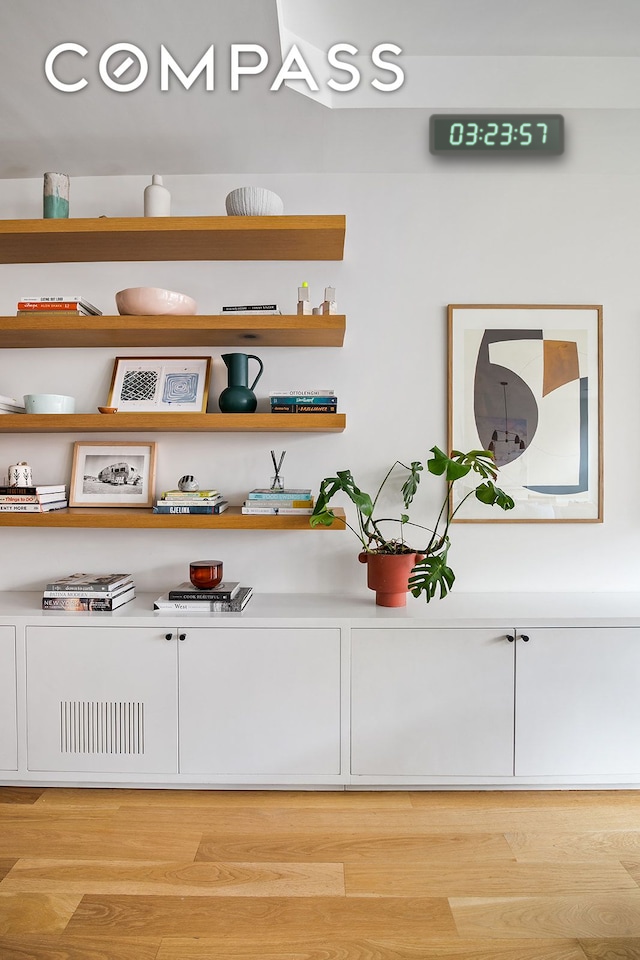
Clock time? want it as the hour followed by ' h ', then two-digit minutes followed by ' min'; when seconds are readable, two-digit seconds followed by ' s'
3 h 23 min 57 s
